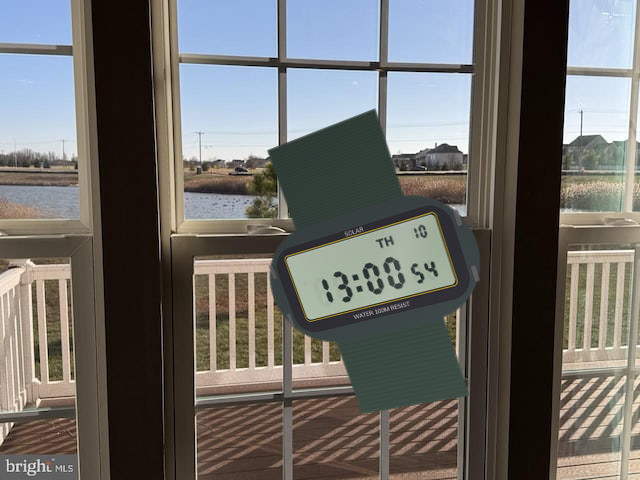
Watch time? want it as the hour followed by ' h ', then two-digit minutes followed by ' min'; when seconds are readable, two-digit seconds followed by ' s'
13 h 00 min 54 s
